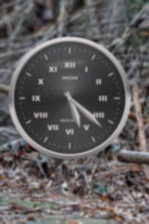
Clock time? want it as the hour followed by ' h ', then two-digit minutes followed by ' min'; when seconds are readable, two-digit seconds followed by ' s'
5 h 22 min
